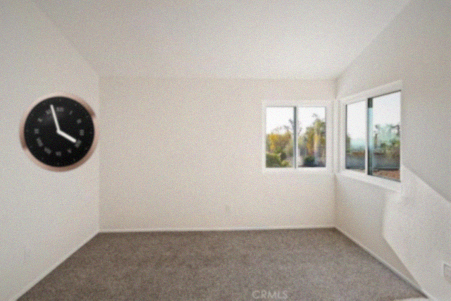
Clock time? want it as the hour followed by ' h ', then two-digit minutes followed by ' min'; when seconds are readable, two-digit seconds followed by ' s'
3 h 57 min
